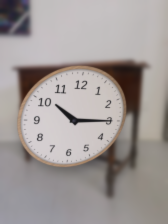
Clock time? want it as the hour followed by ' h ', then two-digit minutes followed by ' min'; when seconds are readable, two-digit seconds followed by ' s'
10 h 15 min
